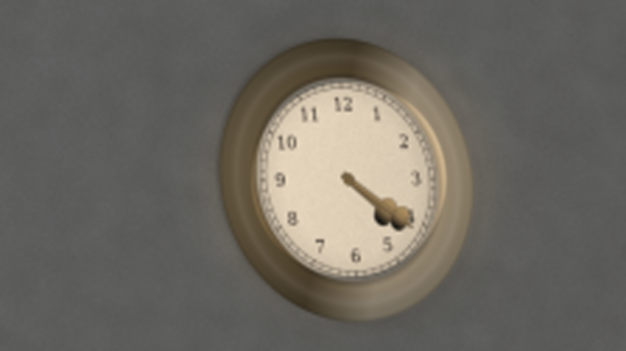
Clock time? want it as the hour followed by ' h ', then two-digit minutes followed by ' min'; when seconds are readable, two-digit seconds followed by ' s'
4 h 21 min
